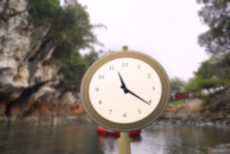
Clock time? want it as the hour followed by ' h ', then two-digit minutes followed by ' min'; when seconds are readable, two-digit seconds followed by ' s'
11 h 21 min
